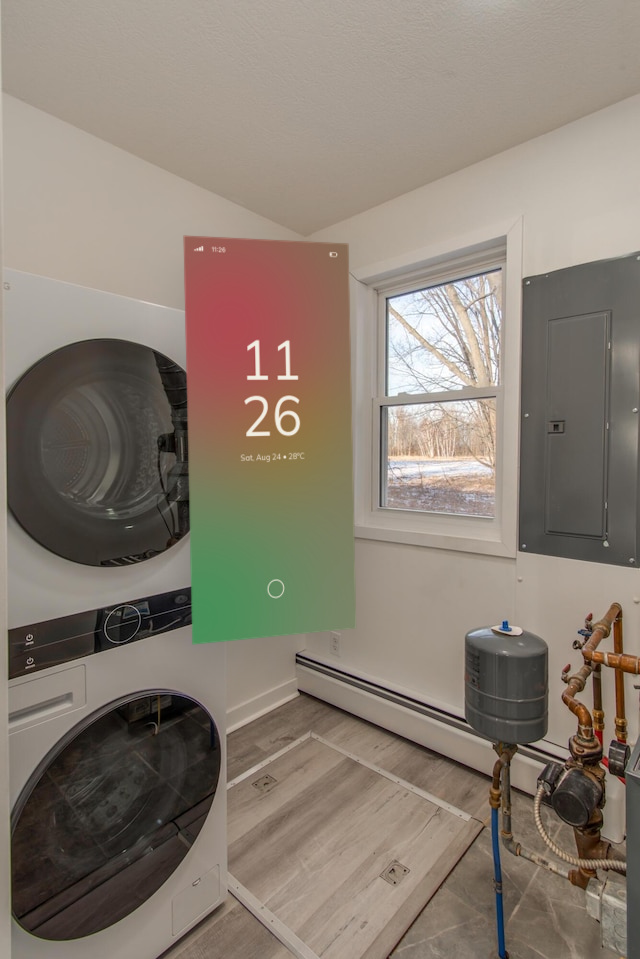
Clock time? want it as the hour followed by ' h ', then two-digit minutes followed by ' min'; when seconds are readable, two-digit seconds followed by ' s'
11 h 26 min
